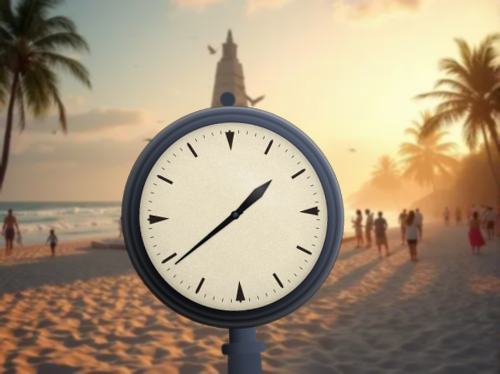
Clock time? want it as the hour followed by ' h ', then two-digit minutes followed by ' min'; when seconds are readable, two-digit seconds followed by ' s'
1 h 39 min
